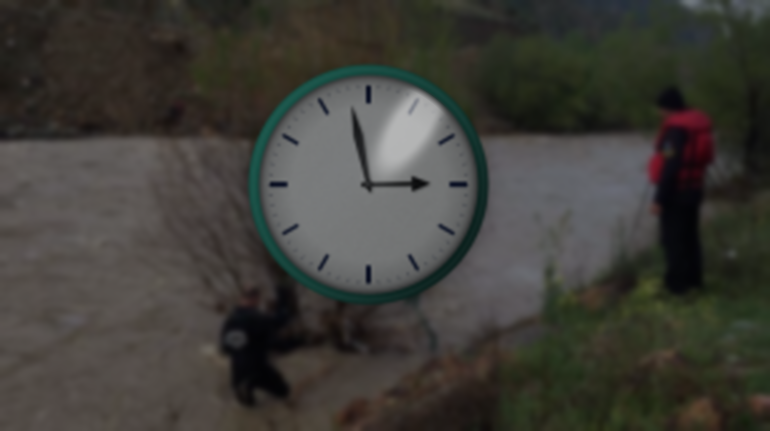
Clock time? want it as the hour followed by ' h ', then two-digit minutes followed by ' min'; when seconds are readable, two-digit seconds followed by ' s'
2 h 58 min
